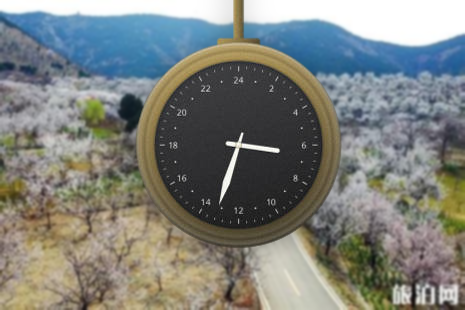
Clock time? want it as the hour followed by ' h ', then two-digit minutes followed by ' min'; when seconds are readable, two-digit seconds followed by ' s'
6 h 33 min
